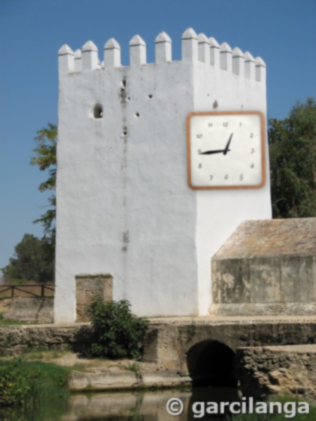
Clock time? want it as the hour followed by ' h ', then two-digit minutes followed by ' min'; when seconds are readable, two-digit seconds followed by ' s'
12 h 44 min
